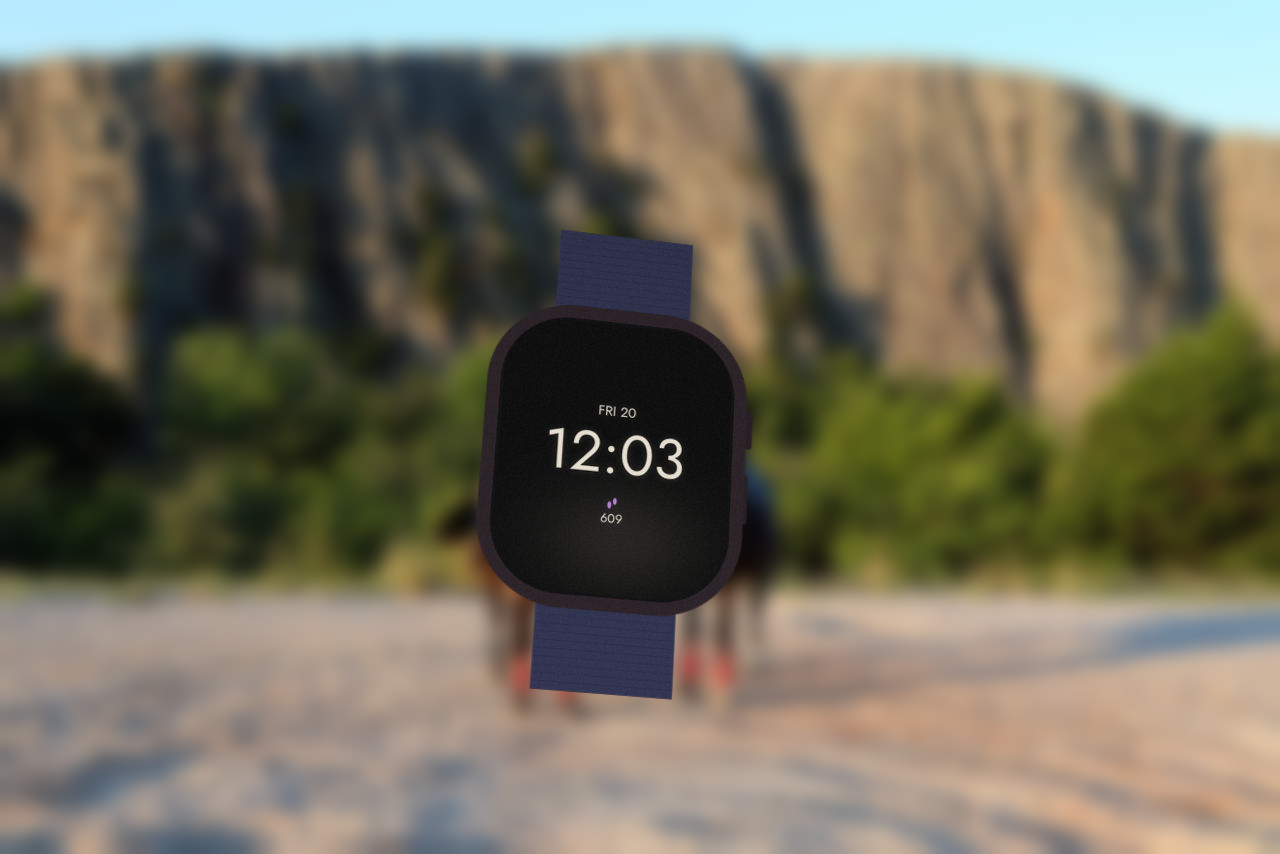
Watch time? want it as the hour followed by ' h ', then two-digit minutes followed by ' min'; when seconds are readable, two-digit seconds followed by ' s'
12 h 03 min
